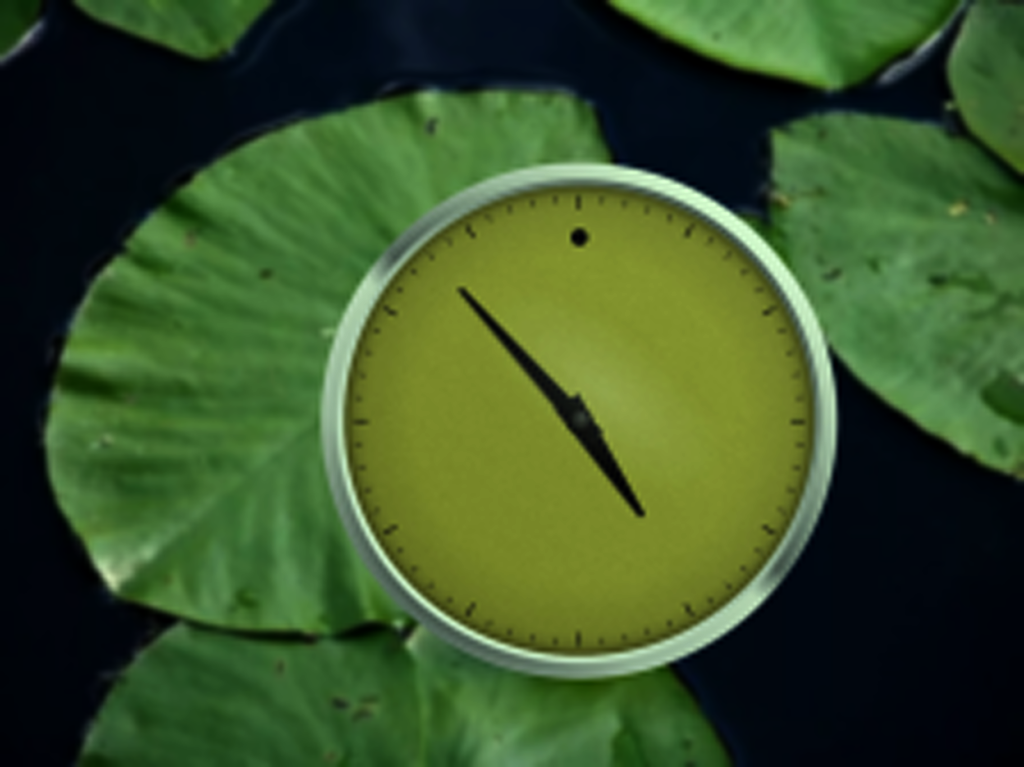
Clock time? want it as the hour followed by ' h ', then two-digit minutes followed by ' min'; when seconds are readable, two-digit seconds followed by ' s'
4 h 53 min
